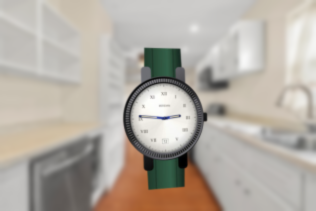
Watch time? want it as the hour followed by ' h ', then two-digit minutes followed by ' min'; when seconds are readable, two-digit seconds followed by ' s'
2 h 46 min
